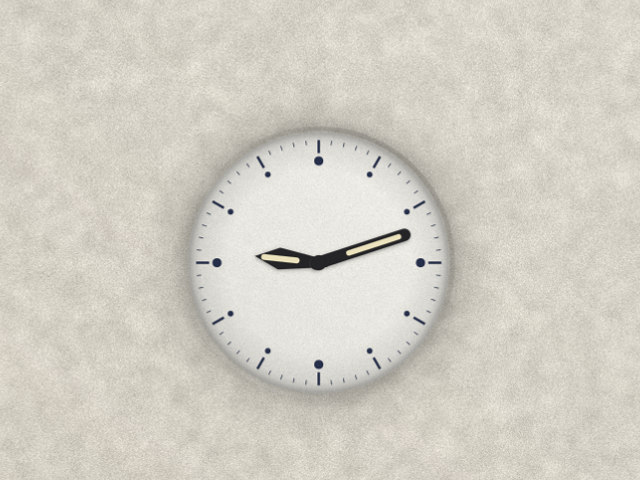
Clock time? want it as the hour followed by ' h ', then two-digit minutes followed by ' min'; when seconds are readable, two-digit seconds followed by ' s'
9 h 12 min
